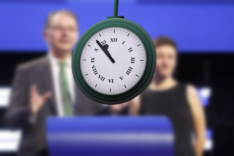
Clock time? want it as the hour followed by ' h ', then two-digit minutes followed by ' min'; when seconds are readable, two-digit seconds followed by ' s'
10 h 53 min
